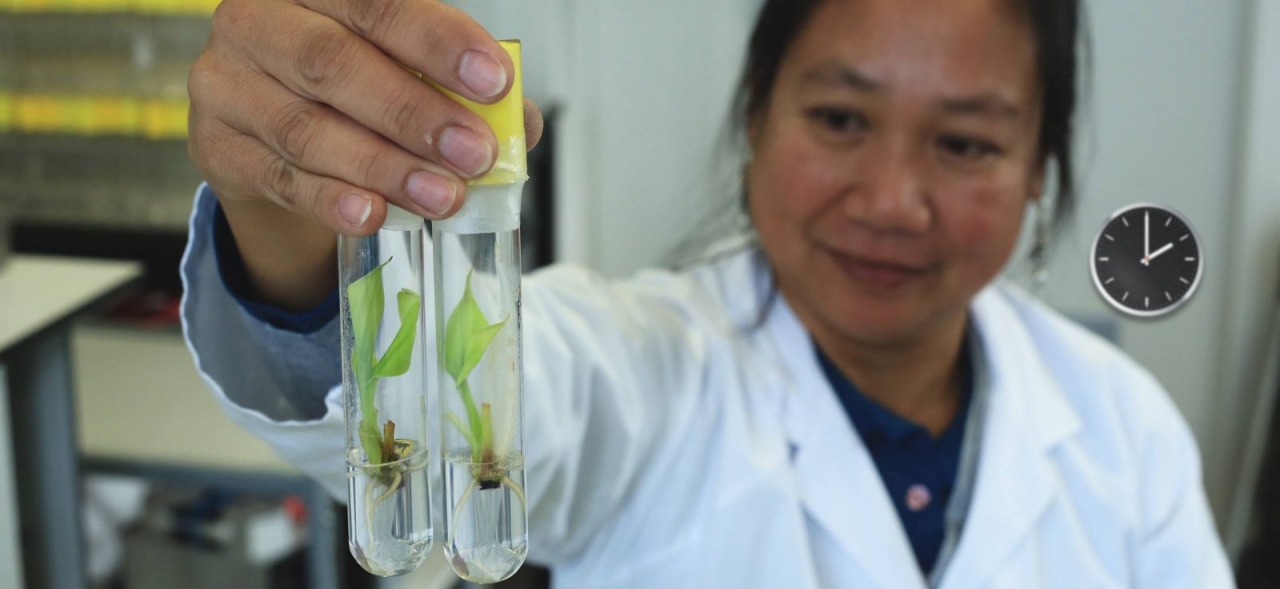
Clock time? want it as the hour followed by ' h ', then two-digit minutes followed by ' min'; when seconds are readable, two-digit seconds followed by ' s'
2 h 00 min
